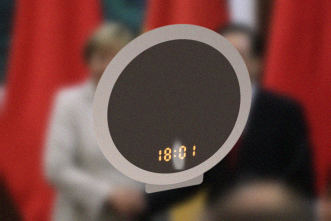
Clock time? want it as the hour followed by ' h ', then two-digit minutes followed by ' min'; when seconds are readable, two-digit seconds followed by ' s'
18 h 01 min
